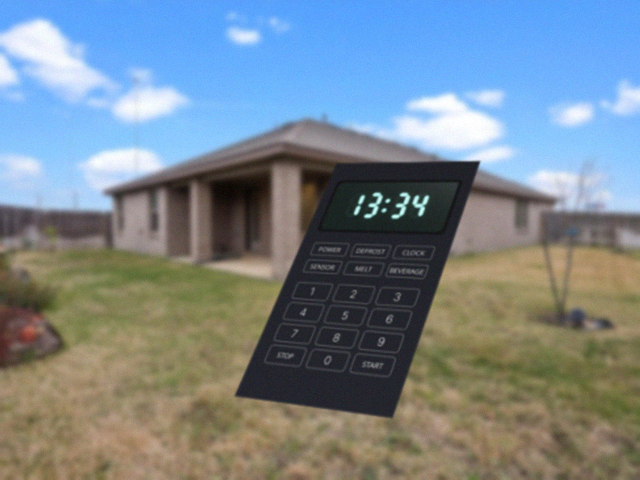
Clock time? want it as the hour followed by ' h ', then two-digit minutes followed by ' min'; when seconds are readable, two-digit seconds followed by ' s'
13 h 34 min
